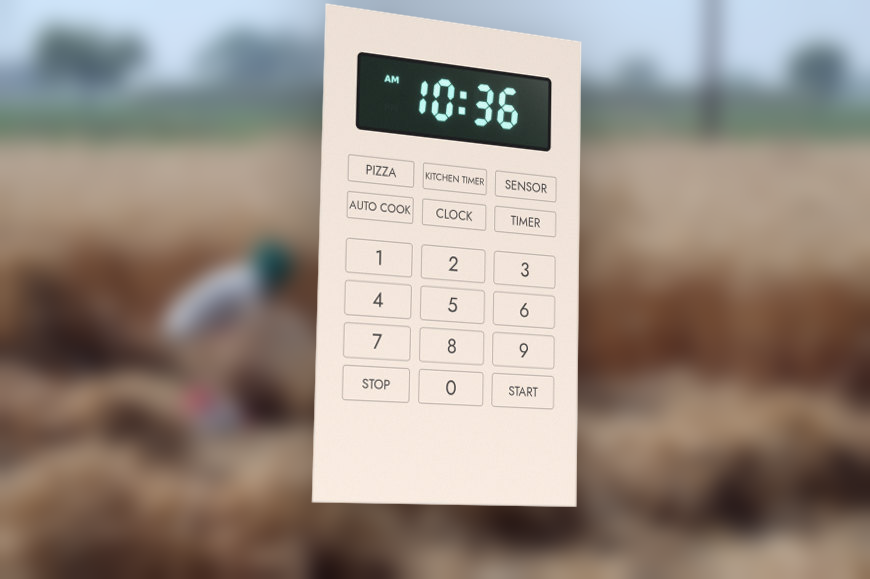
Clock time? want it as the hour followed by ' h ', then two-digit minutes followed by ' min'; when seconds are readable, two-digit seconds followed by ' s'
10 h 36 min
